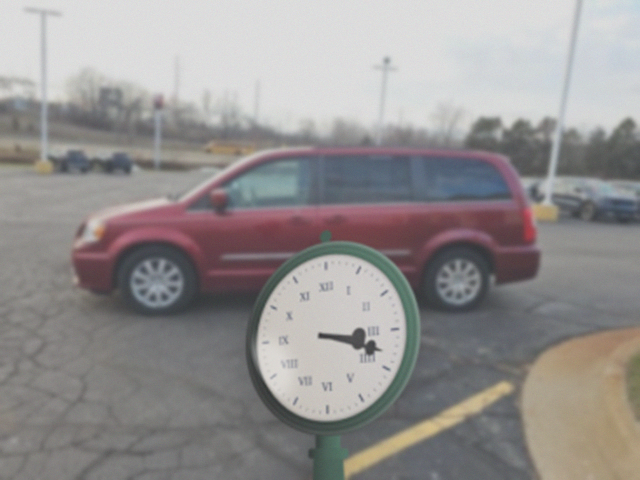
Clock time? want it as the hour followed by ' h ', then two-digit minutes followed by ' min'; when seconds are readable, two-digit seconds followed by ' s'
3 h 18 min
